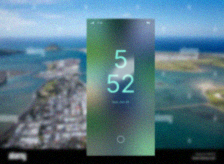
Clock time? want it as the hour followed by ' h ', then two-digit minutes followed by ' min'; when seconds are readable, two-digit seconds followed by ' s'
5 h 52 min
